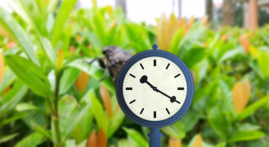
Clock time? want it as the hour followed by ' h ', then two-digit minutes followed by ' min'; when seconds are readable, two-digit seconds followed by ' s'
10 h 20 min
